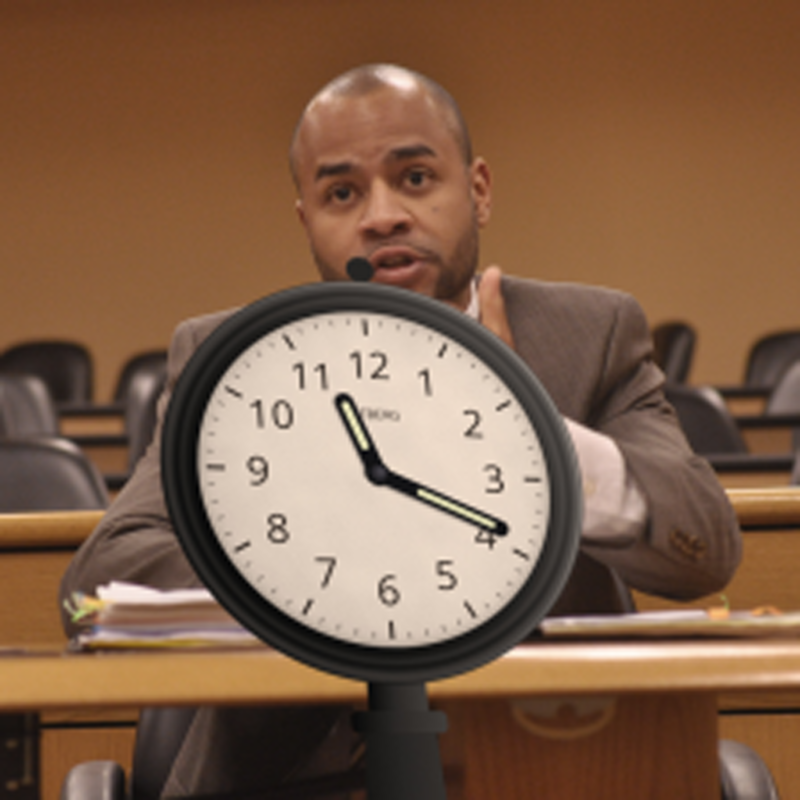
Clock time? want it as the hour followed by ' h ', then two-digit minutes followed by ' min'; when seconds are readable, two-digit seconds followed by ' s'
11 h 19 min
